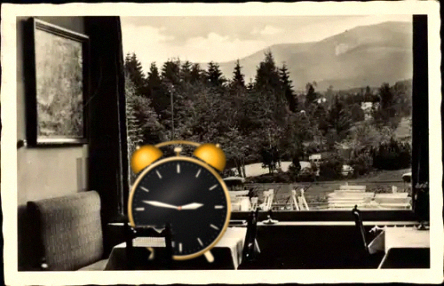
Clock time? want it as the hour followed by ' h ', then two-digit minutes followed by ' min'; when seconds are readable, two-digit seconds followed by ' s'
2 h 47 min
